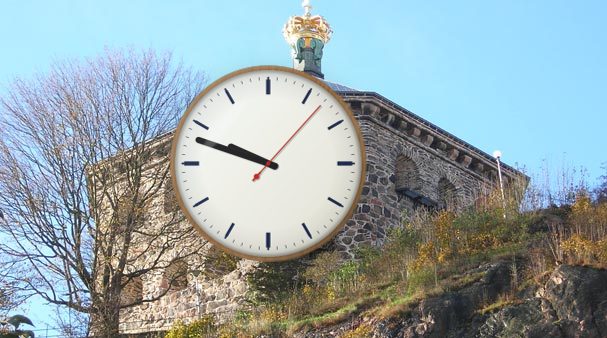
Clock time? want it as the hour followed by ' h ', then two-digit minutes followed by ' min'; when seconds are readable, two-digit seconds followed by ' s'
9 h 48 min 07 s
